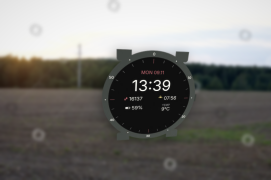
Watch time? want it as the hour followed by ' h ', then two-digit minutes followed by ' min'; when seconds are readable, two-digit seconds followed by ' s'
13 h 39 min
